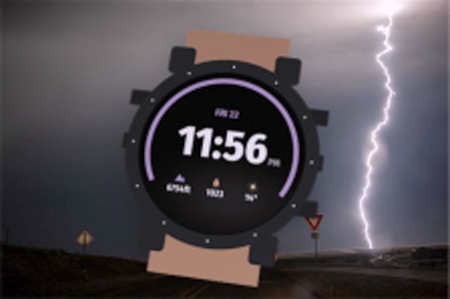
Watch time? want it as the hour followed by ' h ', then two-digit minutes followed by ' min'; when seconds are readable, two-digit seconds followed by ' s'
11 h 56 min
